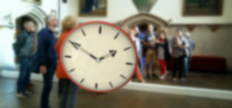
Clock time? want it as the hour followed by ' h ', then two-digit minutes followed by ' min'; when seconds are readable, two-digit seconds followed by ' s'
1 h 50 min
